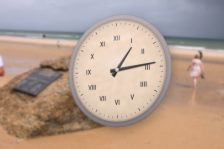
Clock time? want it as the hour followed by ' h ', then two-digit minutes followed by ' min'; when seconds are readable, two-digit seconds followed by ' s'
1 h 14 min
